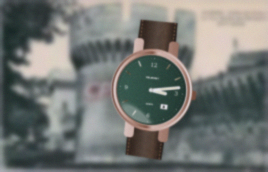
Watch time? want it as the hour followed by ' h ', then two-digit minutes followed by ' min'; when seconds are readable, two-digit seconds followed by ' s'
3 h 13 min
